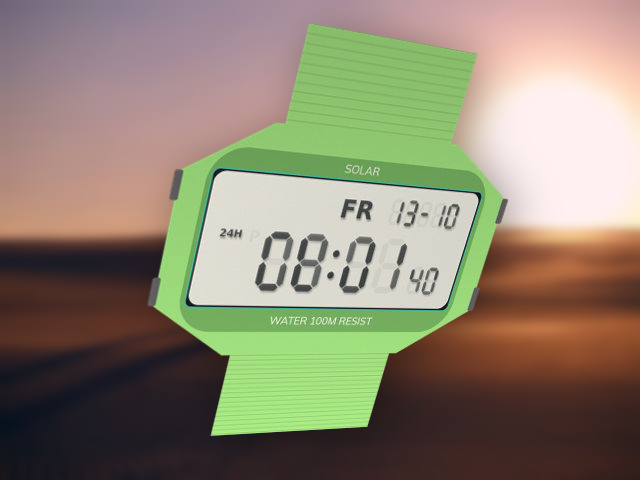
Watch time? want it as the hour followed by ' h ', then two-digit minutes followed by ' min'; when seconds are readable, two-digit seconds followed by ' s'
8 h 01 min 40 s
